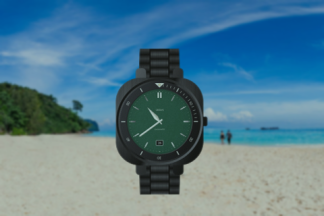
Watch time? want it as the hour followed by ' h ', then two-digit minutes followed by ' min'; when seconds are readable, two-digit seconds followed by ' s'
10 h 39 min
